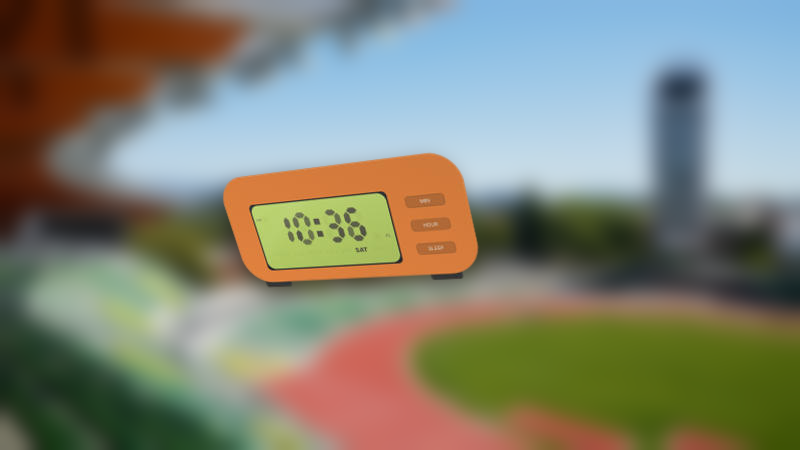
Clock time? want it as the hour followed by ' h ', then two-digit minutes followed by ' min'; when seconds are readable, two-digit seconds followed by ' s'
10 h 36 min
